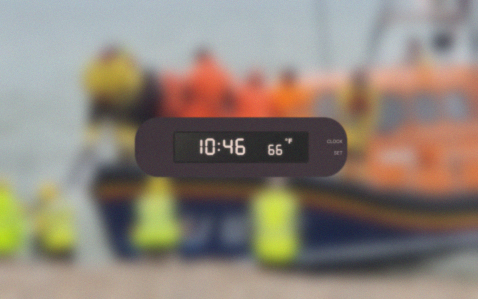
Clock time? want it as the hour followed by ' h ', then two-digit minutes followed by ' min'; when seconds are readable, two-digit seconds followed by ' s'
10 h 46 min
